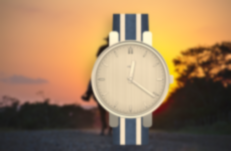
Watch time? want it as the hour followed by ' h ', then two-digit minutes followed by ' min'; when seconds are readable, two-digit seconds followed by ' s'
12 h 21 min
